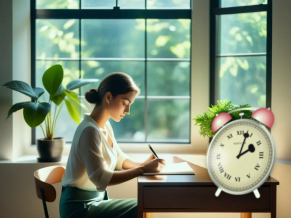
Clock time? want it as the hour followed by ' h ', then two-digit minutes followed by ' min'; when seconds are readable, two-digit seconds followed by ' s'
2 h 03 min
